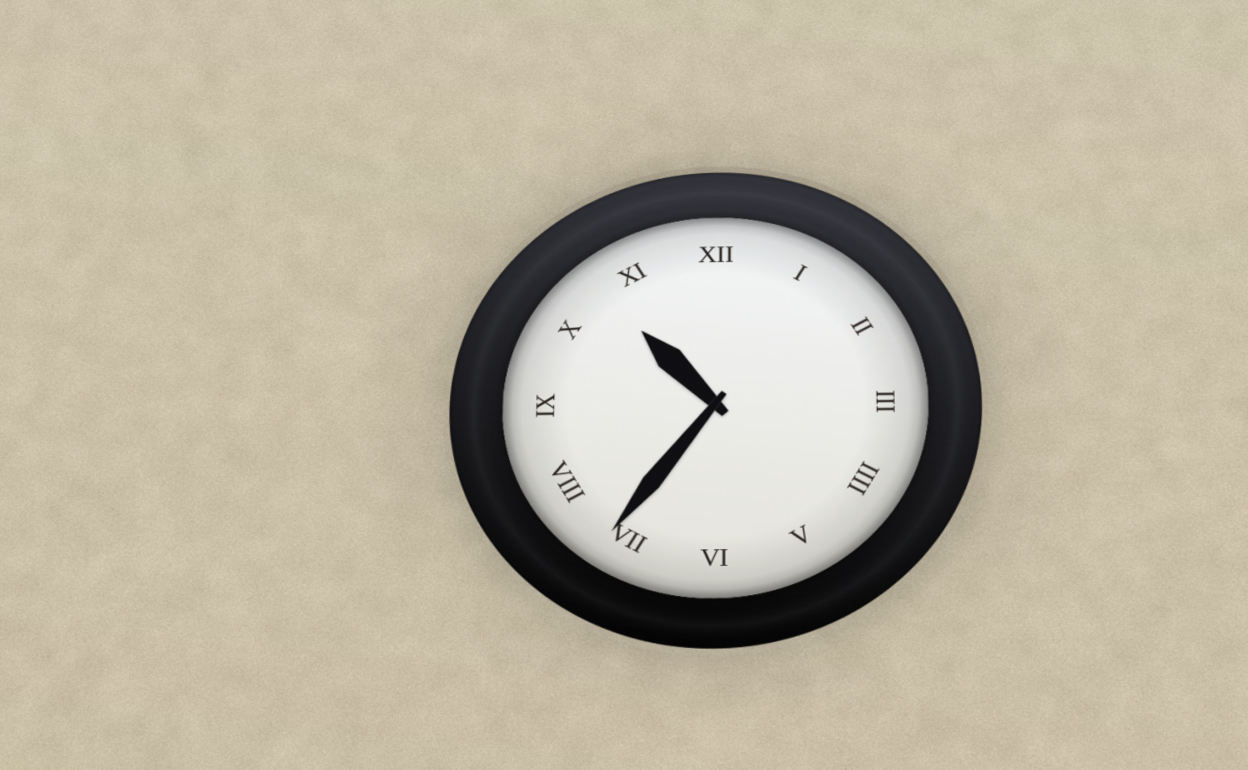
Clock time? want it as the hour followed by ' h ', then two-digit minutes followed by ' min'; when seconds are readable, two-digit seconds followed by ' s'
10 h 36 min
